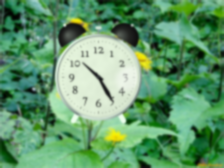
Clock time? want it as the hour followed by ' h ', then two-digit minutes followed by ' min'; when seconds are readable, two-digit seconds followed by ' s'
10 h 25 min
